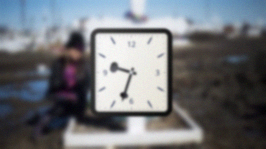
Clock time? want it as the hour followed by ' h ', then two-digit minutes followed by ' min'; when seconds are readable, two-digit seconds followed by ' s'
9 h 33 min
